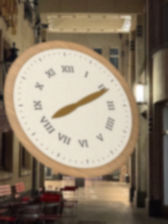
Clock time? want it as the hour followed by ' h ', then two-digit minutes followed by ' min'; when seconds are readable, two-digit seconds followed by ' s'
8 h 11 min
